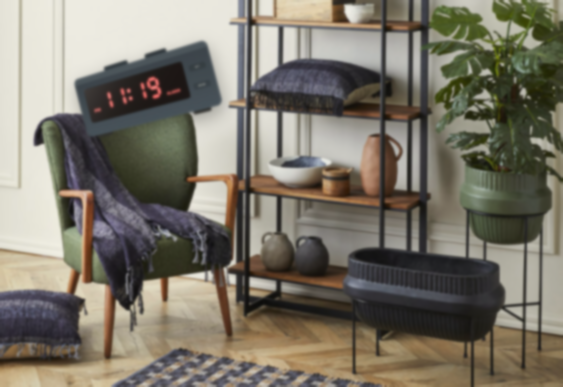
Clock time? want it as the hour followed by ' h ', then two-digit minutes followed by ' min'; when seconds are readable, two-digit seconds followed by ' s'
11 h 19 min
